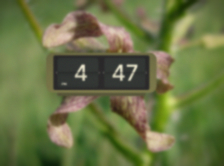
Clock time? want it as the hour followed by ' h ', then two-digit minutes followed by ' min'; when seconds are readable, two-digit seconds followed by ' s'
4 h 47 min
